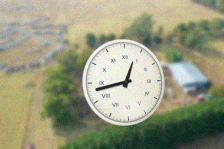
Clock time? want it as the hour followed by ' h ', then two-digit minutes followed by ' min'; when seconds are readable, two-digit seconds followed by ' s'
12 h 43 min
